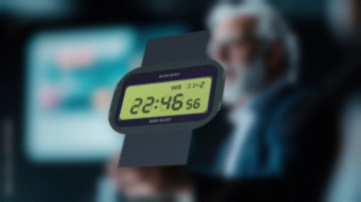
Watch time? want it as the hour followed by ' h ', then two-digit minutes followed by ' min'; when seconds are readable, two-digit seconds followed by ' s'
22 h 46 min 56 s
